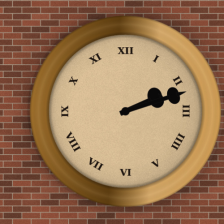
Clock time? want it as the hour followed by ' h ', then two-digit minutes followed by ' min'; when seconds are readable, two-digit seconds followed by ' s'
2 h 12 min
